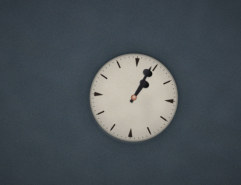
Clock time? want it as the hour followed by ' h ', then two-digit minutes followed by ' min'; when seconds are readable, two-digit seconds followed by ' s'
1 h 04 min
